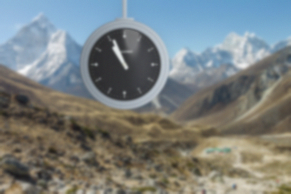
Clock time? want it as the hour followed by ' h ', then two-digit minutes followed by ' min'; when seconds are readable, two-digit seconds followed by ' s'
10 h 56 min
